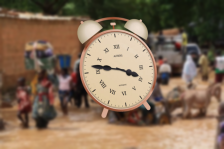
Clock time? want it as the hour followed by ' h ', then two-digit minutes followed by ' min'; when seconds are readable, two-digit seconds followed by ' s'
3 h 47 min
